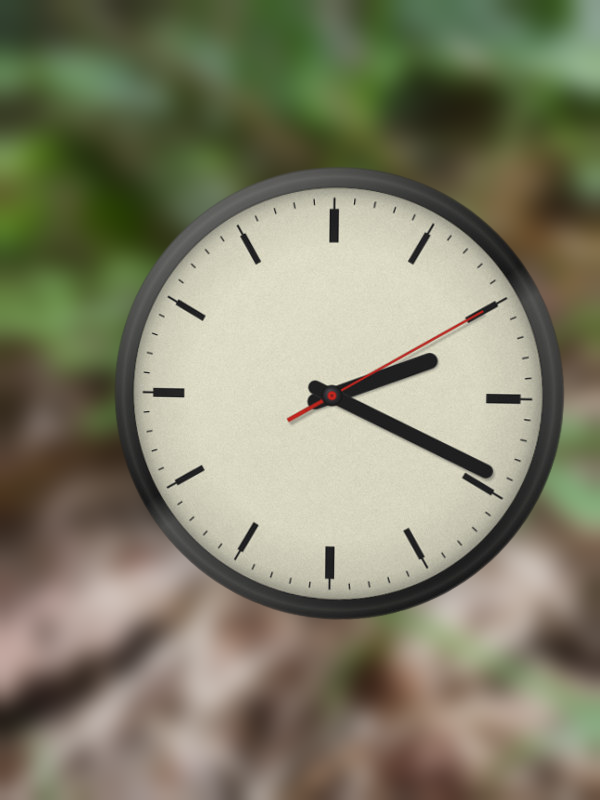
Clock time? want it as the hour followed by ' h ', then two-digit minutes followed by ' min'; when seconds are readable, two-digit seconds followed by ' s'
2 h 19 min 10 s
